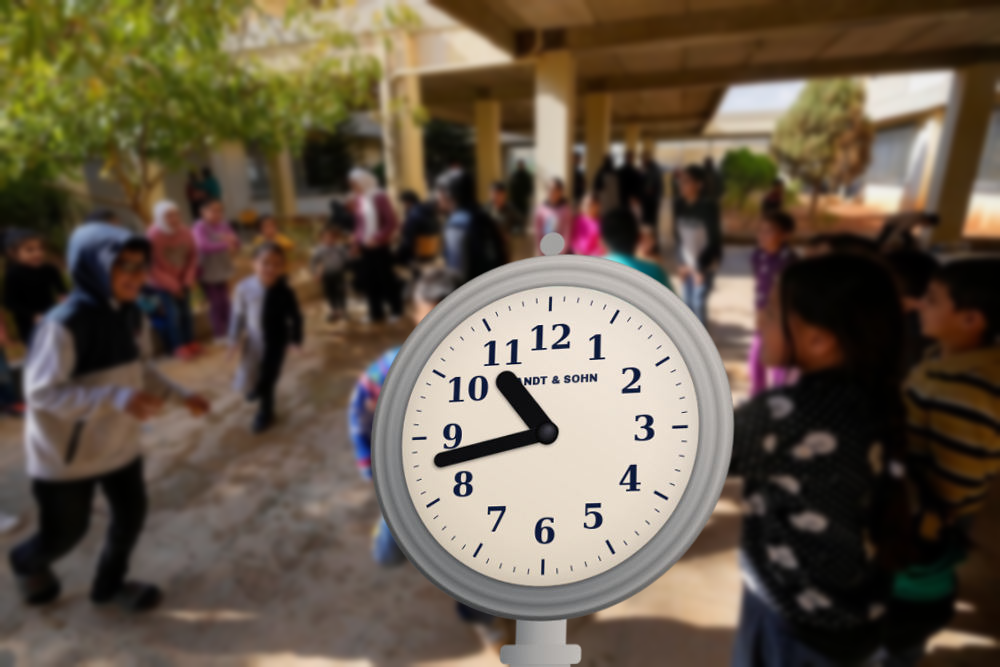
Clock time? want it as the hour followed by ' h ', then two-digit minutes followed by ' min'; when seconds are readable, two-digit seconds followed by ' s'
10 h 43 min
